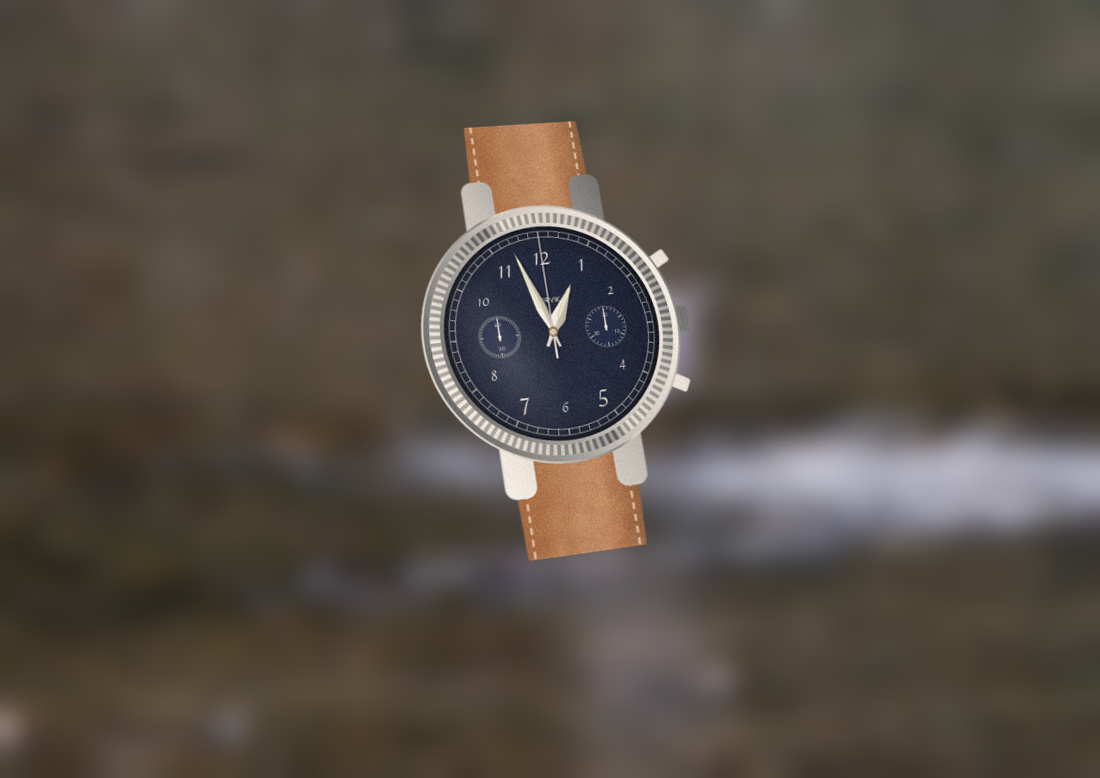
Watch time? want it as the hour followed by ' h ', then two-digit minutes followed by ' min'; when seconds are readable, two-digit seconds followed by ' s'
12 h 57 min
